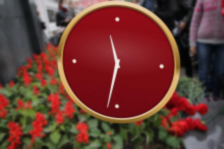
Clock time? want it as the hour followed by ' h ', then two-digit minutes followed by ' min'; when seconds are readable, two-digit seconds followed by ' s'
11 h 32 min
